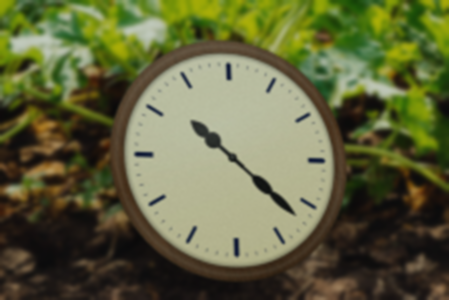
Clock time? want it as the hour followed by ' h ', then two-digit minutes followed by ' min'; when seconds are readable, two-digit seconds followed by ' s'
10 h 22 min
